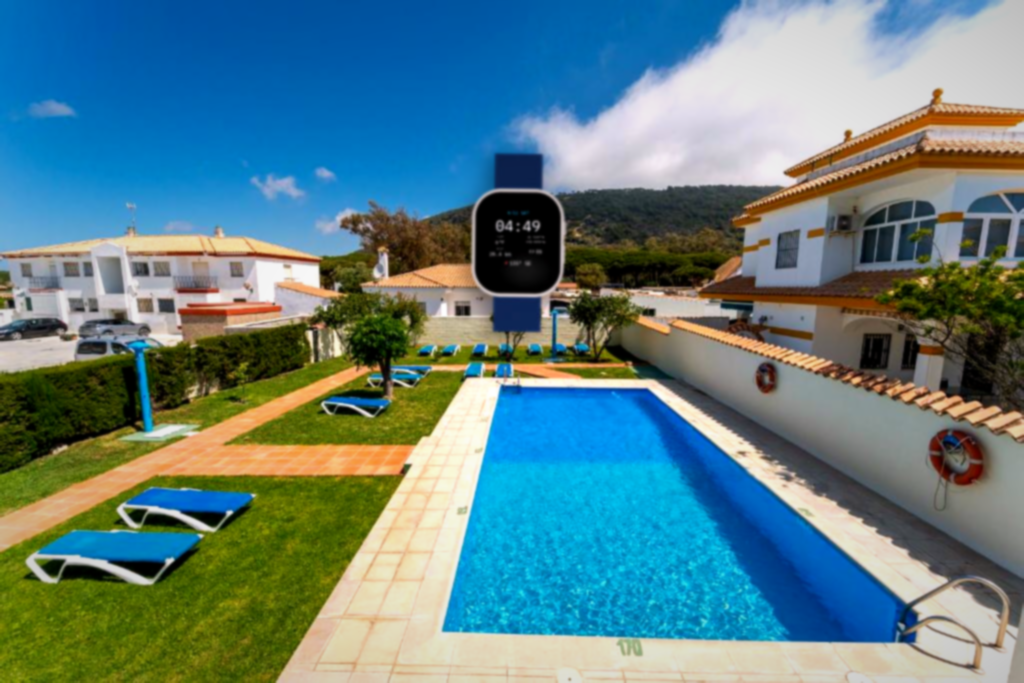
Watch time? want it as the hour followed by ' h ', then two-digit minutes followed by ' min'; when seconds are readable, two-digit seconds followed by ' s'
4 h 49 min
